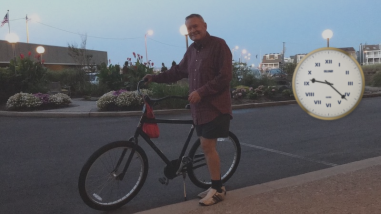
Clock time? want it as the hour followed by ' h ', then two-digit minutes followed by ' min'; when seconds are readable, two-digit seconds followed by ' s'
9 h 22 min
